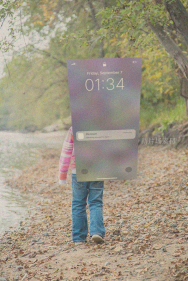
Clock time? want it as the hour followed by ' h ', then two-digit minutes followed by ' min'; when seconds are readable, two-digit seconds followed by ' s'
1 h 34 min
